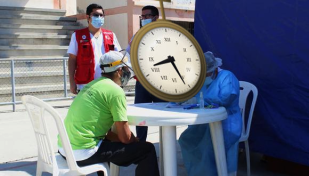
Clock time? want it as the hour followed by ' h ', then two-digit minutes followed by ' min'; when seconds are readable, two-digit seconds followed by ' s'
8 h 26 min
